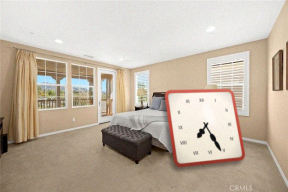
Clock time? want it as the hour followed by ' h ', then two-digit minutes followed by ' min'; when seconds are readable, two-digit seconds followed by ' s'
7 h 26 min
